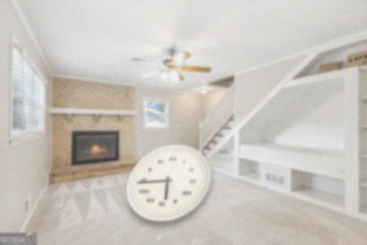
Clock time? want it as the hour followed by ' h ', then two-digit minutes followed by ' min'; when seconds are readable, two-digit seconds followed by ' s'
5 h 44 min
